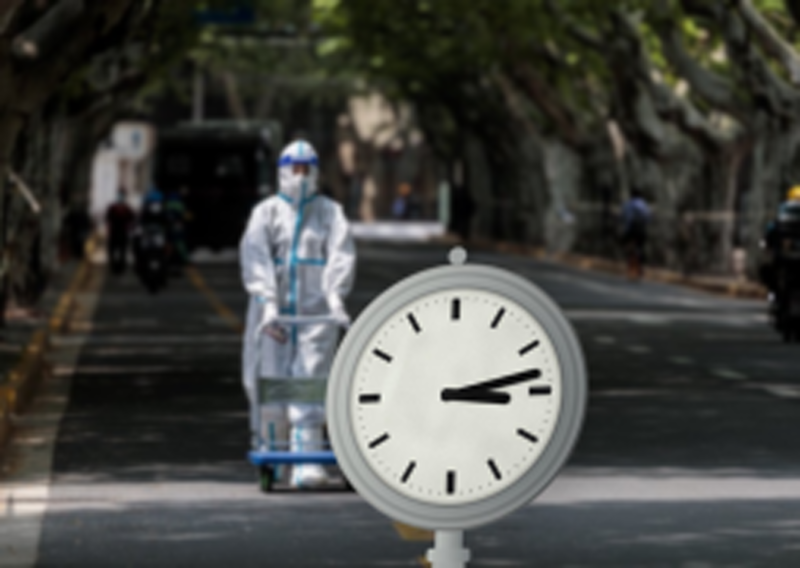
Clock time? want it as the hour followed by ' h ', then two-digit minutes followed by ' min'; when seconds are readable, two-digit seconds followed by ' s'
3 h 13 min
